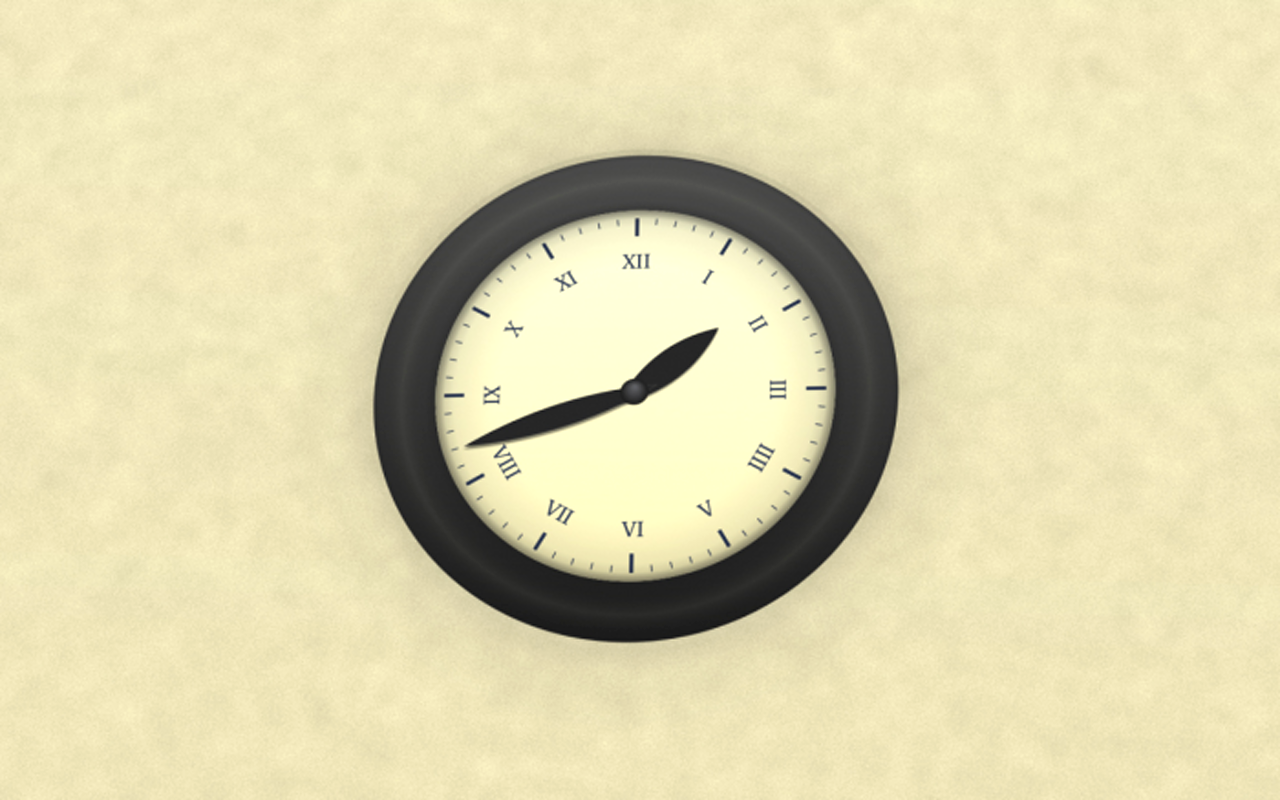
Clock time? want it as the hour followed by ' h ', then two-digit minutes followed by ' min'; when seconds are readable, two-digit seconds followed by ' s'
1 h 42 min
